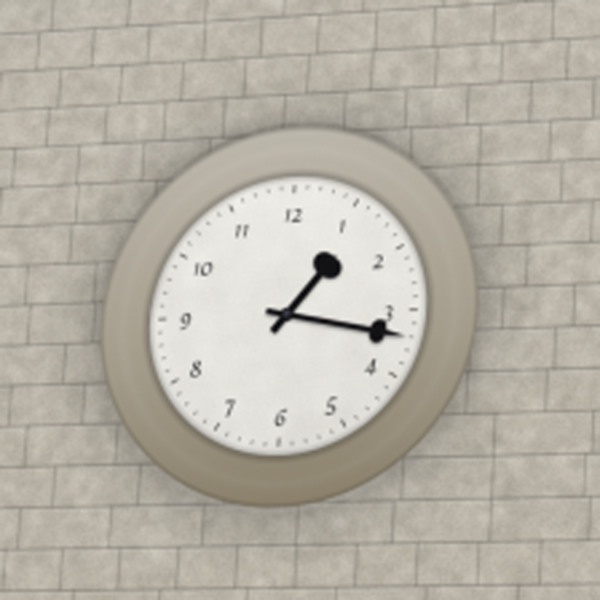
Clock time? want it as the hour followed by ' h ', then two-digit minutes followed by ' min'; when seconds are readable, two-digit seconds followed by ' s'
1 h 17 min
